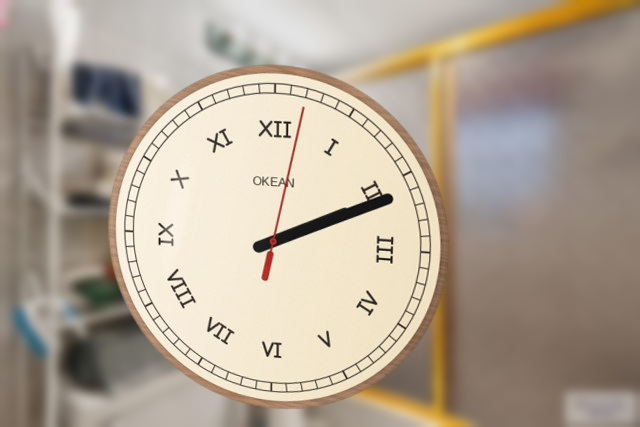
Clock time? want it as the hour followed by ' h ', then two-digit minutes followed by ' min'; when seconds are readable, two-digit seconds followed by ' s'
2 h 11 min 02 s
